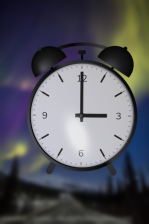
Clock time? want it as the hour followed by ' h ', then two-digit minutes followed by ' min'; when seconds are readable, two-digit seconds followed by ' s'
3 h 00 min
